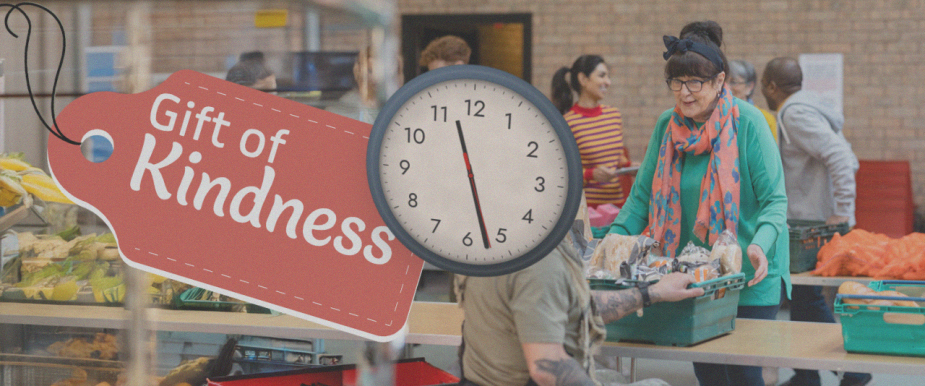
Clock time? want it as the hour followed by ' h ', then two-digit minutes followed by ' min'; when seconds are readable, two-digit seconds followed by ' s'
11 h 27 min 27 s
